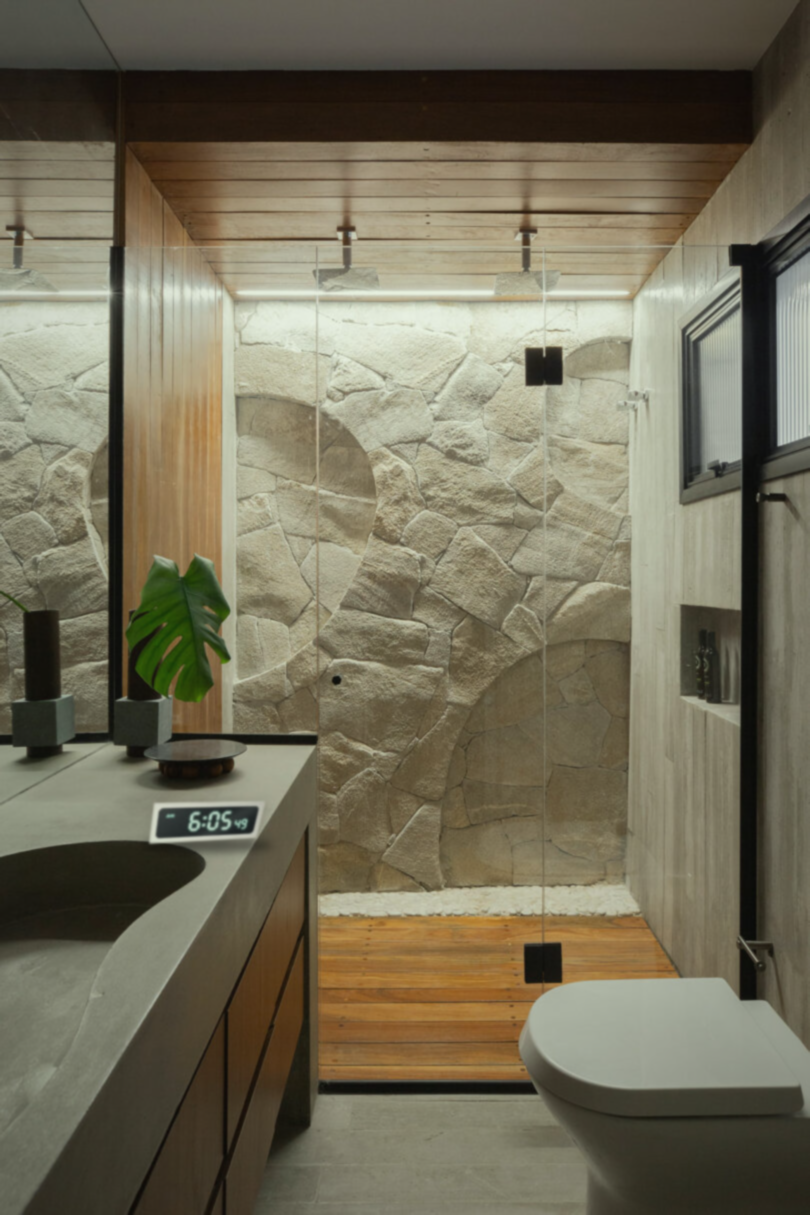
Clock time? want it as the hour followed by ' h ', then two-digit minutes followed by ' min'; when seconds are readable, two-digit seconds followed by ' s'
6 h 05 min
